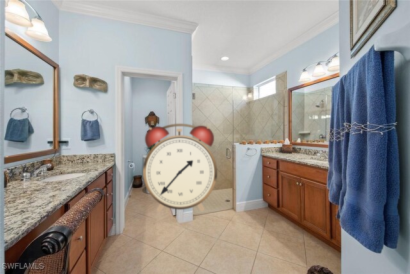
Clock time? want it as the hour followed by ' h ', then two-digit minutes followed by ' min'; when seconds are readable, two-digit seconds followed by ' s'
1 h 37 min
